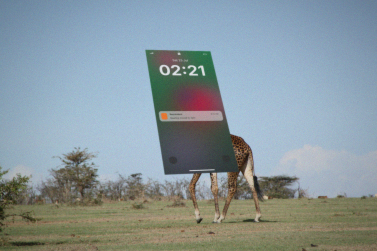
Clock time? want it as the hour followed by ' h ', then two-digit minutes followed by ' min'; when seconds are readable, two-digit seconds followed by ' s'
2 h 21 min
